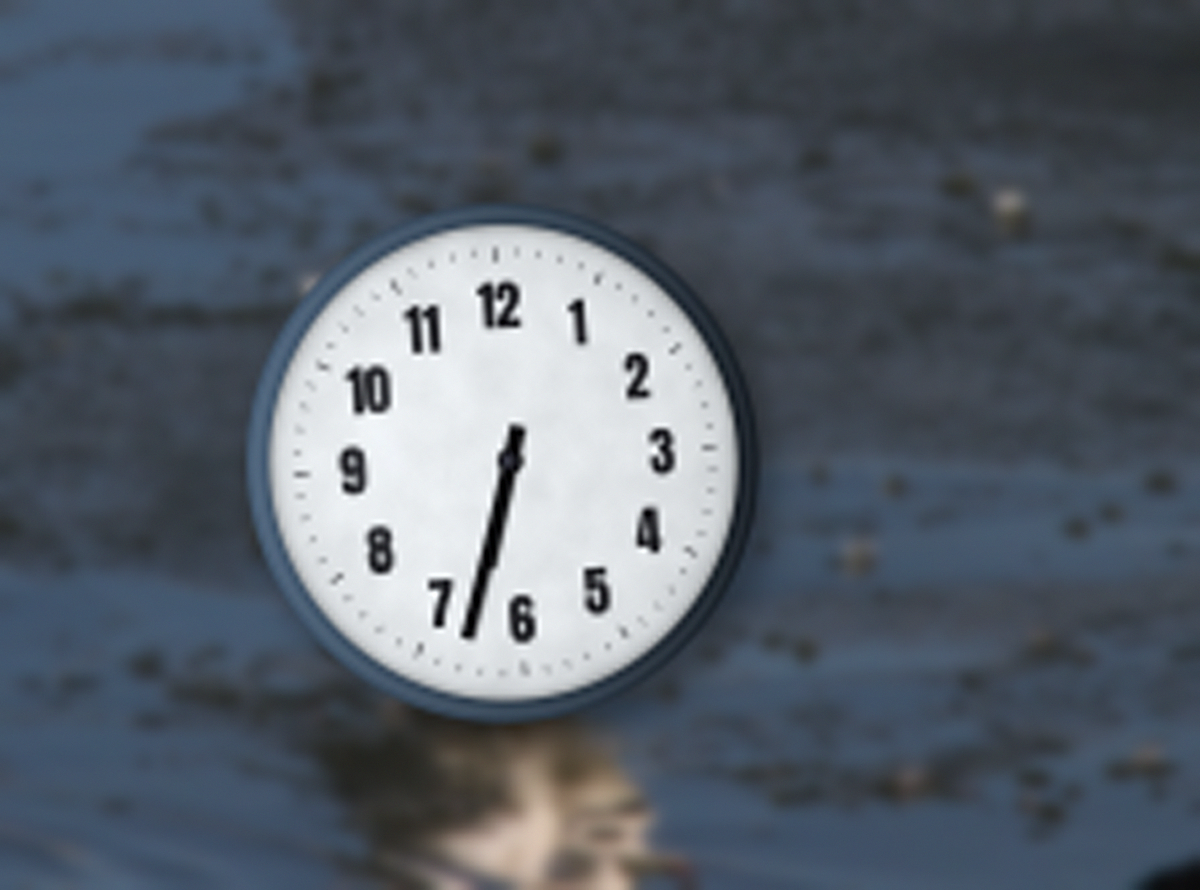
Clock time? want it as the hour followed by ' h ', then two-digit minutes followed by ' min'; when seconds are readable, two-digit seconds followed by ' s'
6 h 33 min
